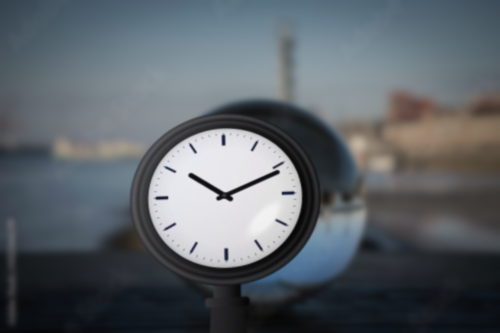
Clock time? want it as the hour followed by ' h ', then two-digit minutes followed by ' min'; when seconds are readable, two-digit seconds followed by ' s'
10 h 11 min
